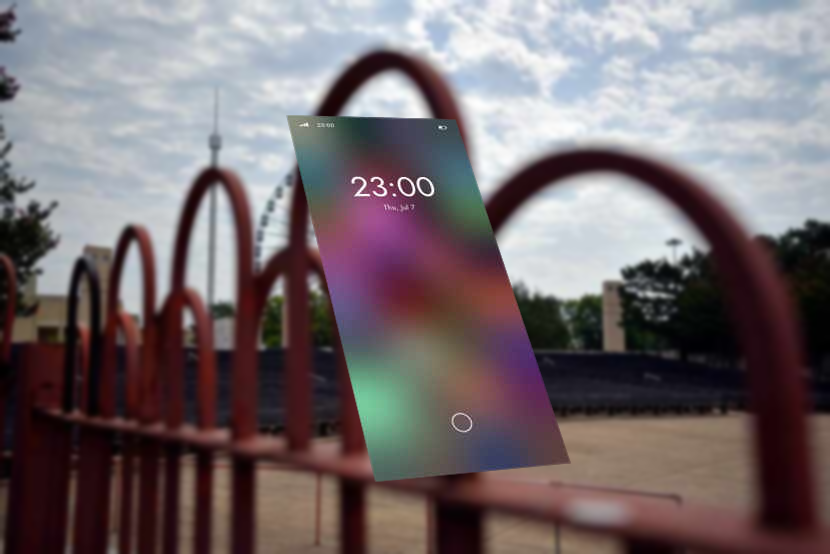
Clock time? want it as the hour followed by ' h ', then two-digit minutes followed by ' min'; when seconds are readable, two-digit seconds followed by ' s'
23 h 00 min
